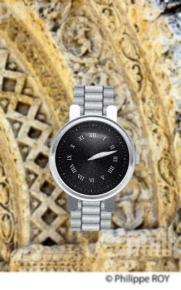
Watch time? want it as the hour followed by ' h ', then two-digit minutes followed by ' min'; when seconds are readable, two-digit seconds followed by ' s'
2 h 12 min
